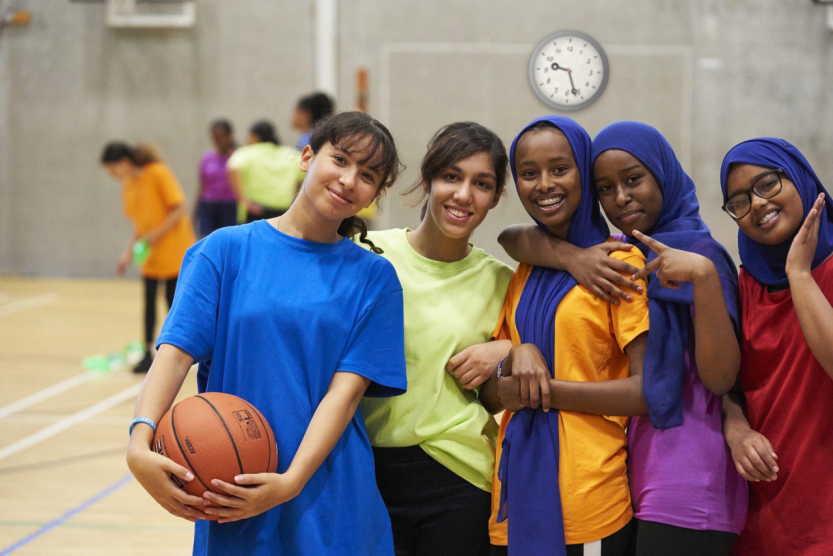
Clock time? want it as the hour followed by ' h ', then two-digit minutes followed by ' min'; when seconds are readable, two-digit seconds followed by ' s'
9 h 27 min
